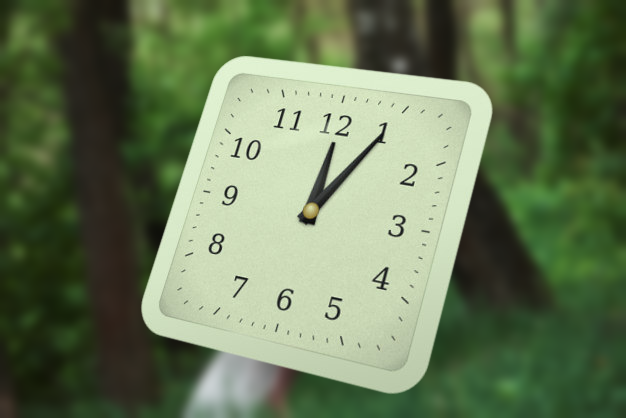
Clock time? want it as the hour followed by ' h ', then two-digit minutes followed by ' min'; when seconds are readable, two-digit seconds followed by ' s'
12 h 05 min
